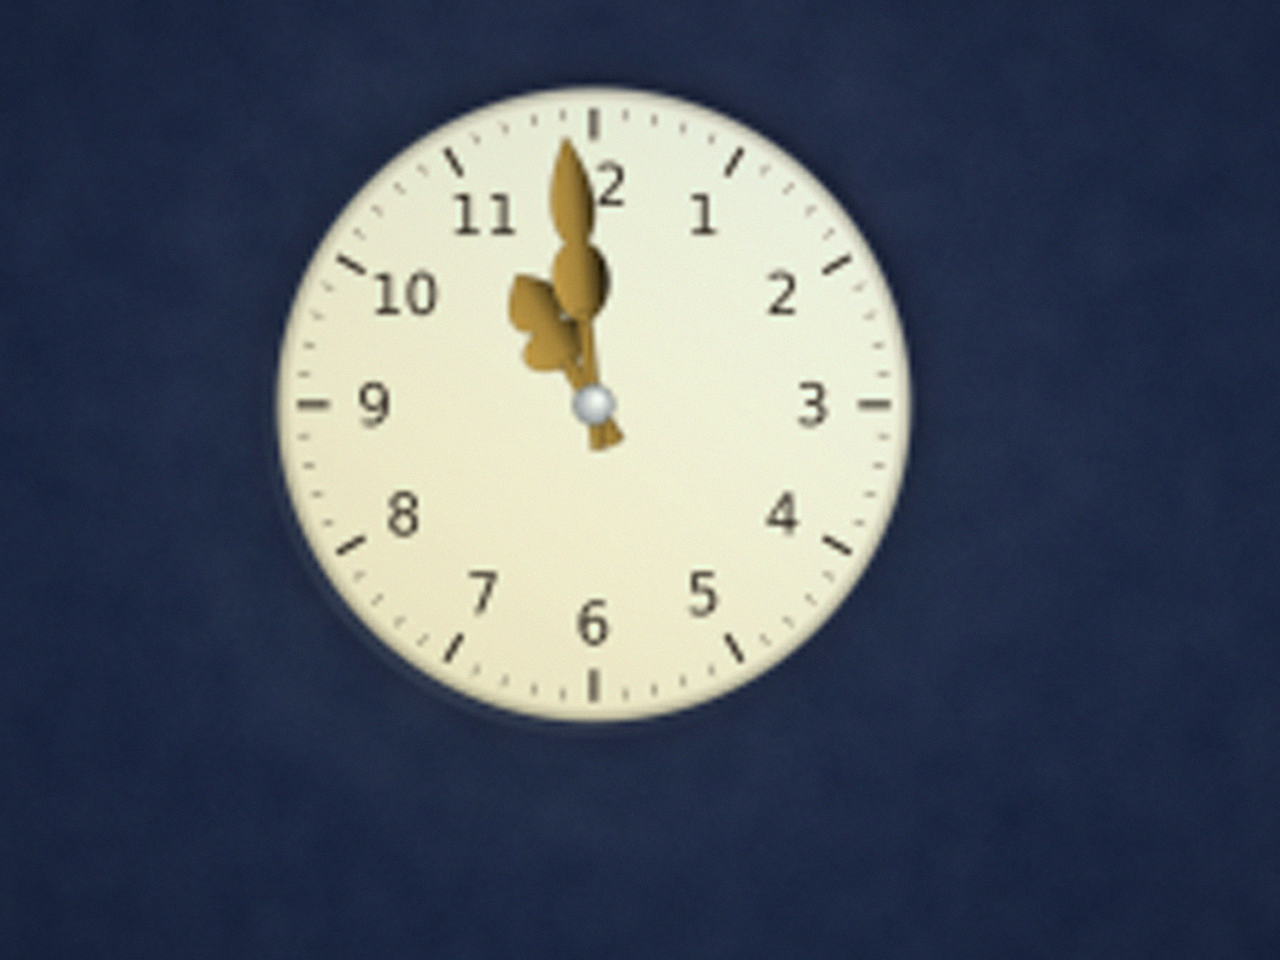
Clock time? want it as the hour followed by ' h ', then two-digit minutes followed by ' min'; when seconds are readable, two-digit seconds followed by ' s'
10 h 59 min
